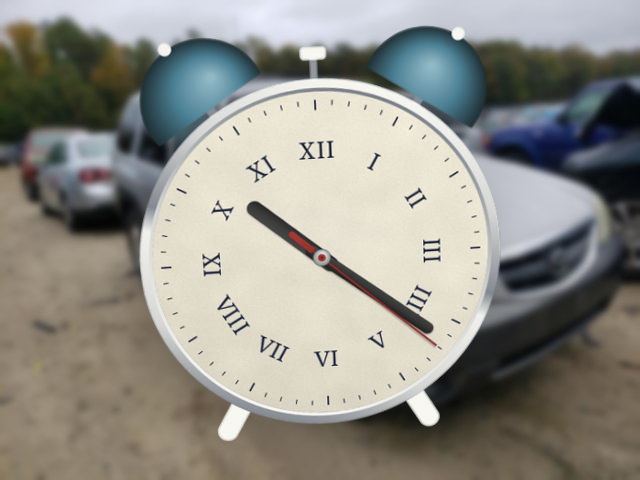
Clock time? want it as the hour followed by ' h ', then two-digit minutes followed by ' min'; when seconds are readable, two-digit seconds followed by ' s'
10 h 21 min 22 s
